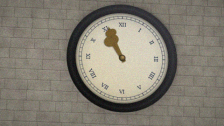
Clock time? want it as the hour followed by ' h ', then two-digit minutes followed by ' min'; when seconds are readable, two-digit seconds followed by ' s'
10 h 56 min
